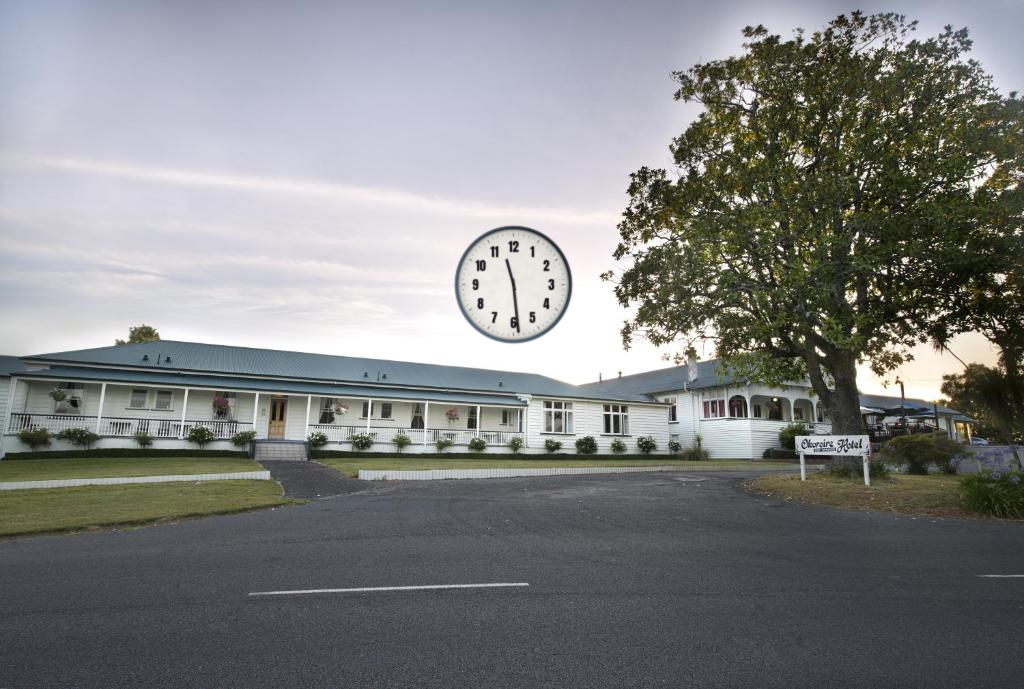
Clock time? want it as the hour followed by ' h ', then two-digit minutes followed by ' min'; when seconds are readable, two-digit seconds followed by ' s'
11 h 29 min
